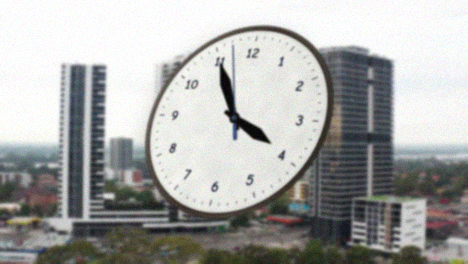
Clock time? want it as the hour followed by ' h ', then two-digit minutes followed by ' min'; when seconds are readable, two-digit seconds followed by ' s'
3 h 54 min 57 s
